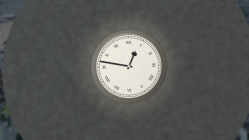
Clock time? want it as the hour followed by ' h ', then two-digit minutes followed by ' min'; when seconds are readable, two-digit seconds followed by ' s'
12 h 47 min
